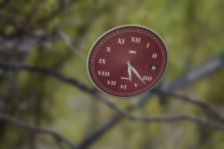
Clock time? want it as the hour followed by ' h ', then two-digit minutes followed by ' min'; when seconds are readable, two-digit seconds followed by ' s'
5 h 22 min
